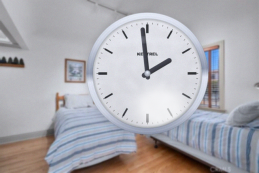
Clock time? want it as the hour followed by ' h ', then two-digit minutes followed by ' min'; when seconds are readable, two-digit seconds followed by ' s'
1 h 59 min
